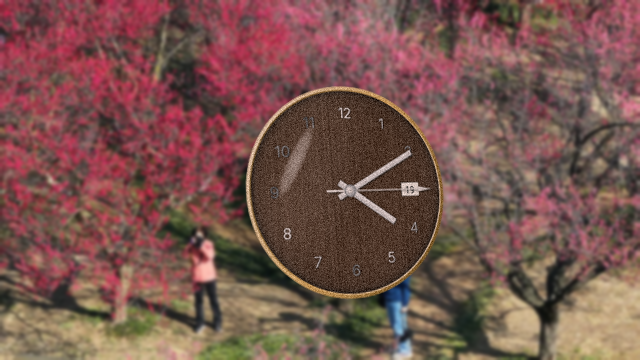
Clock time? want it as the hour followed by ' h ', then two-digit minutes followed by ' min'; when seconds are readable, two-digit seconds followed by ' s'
4 h 10 min 15 s
